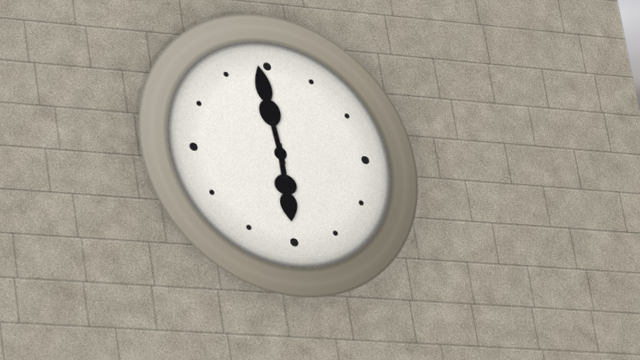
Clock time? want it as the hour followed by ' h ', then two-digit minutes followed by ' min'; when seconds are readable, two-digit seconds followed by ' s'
5 h 59 min
